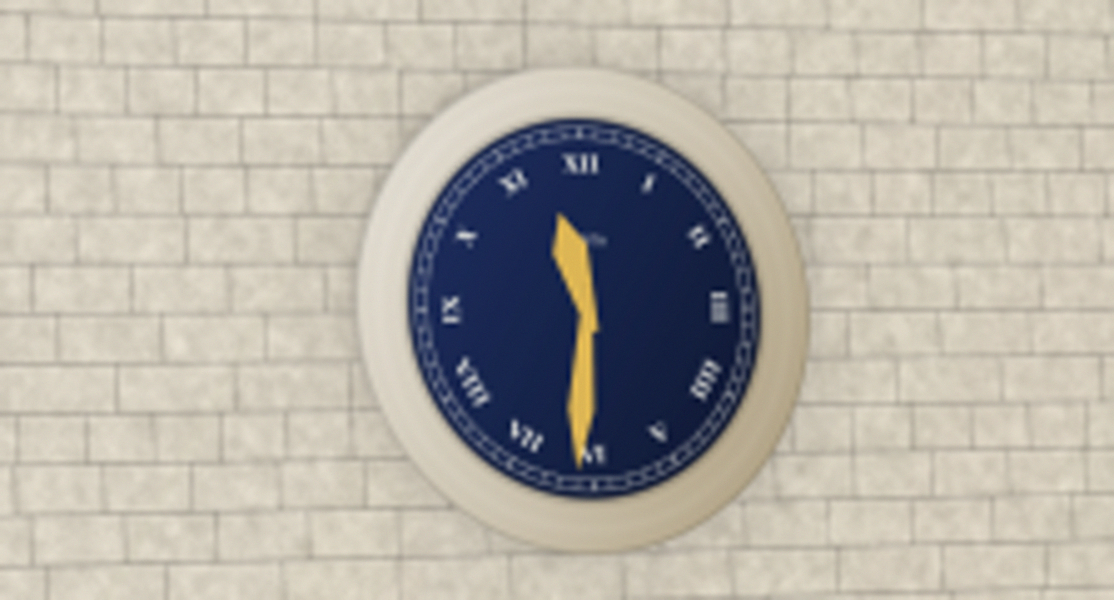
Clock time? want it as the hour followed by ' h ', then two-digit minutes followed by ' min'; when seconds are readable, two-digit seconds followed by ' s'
11 h 31 min
